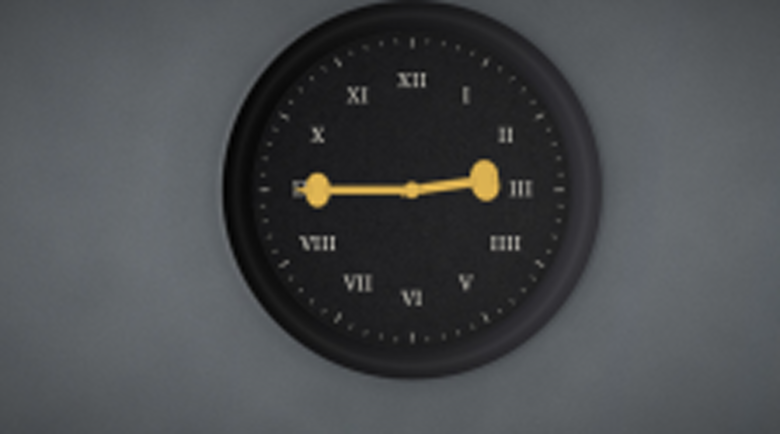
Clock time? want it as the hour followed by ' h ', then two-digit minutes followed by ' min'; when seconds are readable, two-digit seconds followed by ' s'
2 h 45 min
